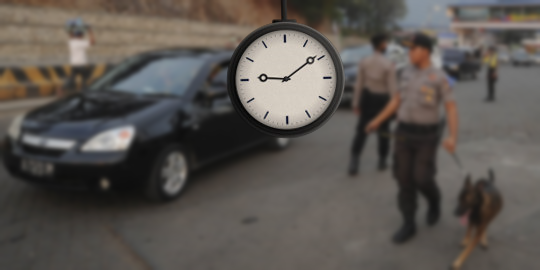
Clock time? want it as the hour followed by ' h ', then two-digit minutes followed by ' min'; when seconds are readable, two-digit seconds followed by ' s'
9 h 09 min
